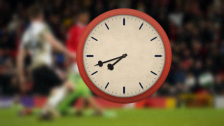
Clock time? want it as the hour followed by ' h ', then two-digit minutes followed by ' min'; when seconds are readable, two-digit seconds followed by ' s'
7 h 42 min
